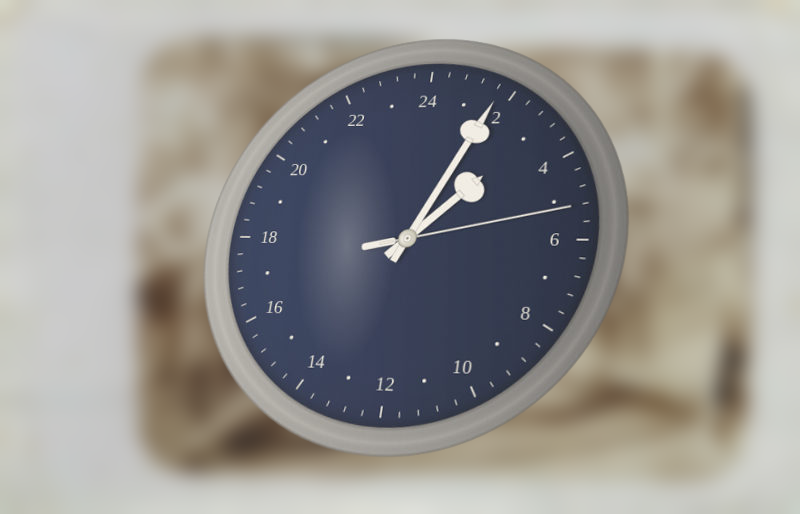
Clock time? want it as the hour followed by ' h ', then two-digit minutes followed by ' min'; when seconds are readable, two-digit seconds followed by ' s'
3 h 04 min 13 s
